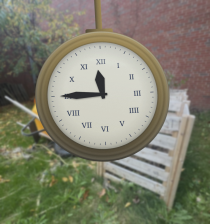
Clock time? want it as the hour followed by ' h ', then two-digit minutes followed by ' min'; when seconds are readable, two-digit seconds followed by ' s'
11 h 45 min
